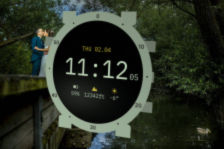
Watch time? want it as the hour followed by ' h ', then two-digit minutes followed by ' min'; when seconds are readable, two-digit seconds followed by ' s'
11 h 12 min
